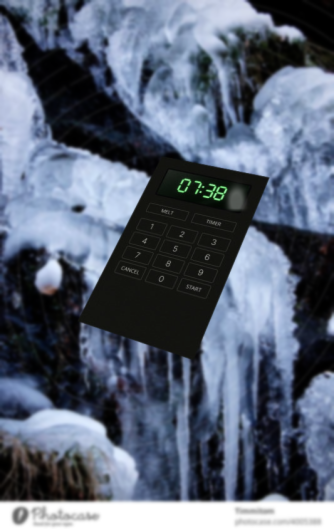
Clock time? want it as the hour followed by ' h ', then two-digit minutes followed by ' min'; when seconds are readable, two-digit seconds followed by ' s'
7 h 38 min
